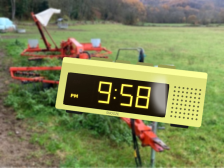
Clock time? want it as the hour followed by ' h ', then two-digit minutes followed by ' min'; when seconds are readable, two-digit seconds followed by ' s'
9 h 58 min
